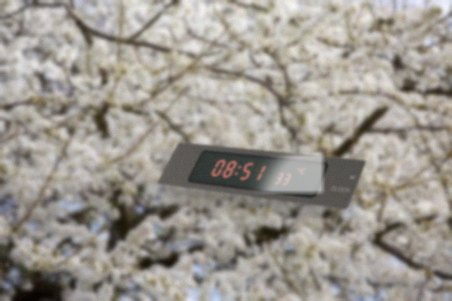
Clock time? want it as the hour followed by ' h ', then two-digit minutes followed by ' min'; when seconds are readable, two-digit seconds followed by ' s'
8 h 51 min
